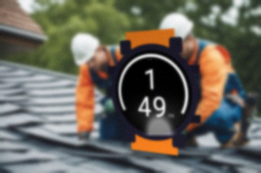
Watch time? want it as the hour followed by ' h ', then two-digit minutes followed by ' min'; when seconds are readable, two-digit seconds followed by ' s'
1 h 49 min
